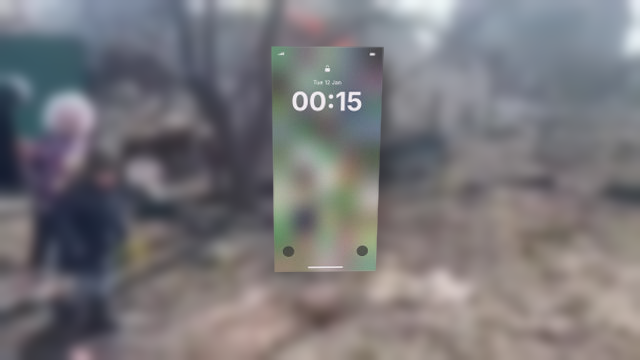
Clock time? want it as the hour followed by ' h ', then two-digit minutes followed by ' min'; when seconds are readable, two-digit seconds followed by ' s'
0 h 15 min
